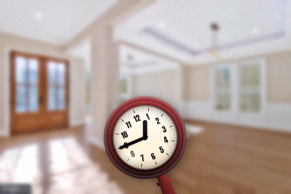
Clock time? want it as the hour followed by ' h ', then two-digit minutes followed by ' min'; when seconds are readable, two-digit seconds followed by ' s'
12 h 45 min
